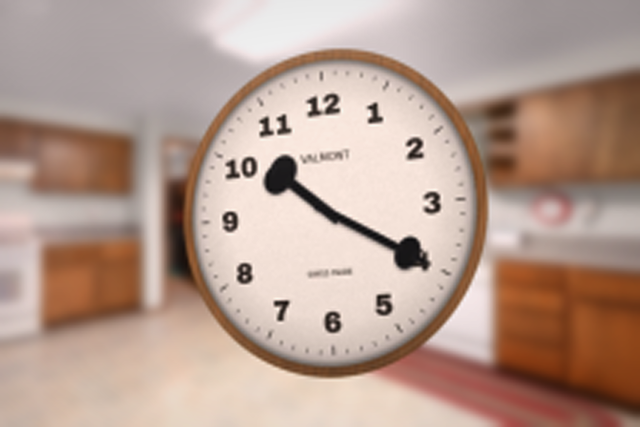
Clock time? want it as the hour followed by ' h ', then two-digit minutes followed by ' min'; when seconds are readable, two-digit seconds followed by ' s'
10 h 20 min
